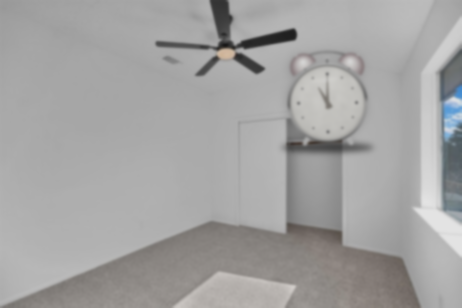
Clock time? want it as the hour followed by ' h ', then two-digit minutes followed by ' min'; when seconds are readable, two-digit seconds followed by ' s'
11 h 00 min
